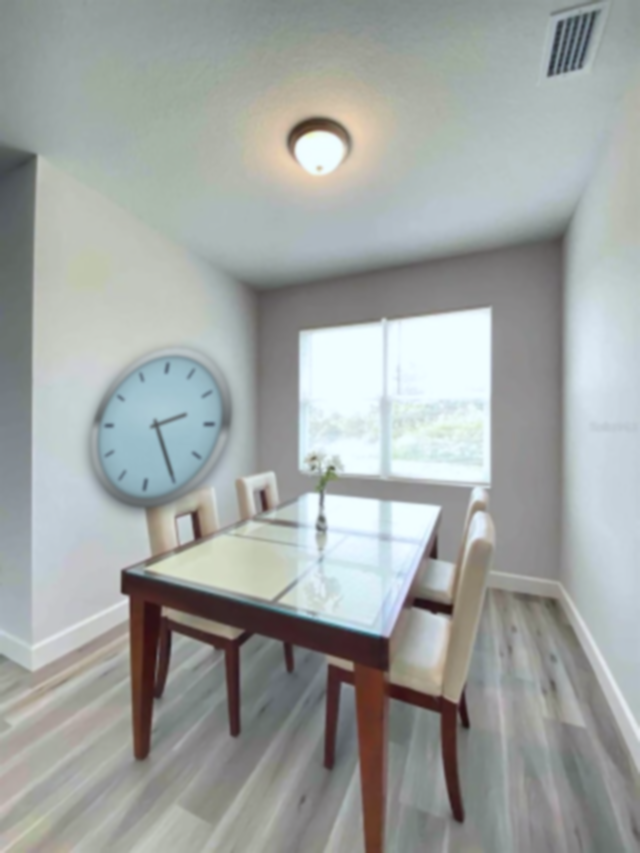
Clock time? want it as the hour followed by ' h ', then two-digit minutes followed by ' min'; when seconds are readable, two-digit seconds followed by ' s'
2 h 25 min
